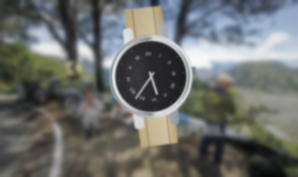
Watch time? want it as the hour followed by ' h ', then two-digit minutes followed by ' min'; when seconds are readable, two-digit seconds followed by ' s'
5 h 37 min
